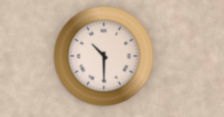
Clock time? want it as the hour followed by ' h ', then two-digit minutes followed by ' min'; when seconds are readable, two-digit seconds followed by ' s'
10 h 30 min
